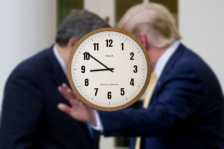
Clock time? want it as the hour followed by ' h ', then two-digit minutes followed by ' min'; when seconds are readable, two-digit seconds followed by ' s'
8 h 51 min
